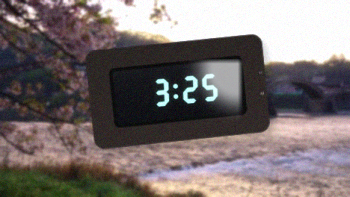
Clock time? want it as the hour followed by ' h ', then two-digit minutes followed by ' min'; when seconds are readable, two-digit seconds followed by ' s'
3 h 25 min
